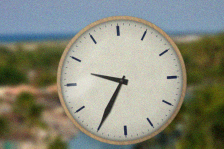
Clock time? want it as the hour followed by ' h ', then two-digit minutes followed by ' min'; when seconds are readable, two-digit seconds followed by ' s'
9 h 35 min
